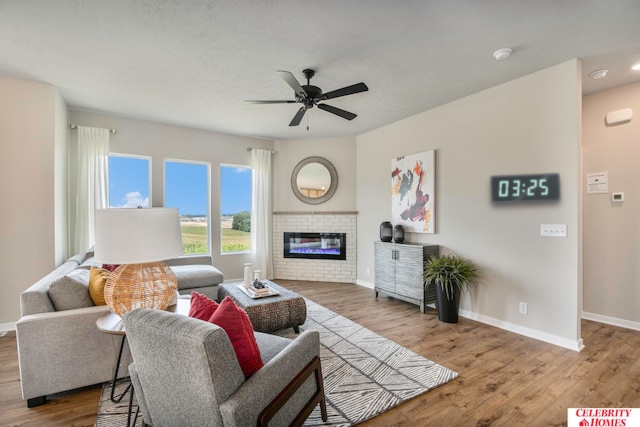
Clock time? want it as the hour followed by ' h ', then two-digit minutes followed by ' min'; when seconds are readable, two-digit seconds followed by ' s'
3 h 25 min
